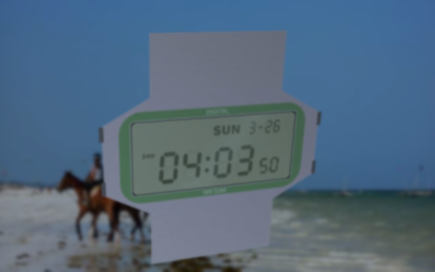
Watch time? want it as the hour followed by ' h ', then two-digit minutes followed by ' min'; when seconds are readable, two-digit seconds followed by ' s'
4 h 03 min 50 s
